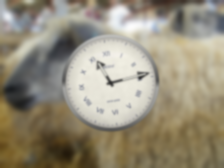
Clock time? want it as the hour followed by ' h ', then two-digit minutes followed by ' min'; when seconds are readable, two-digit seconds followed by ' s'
11 h 14 min
